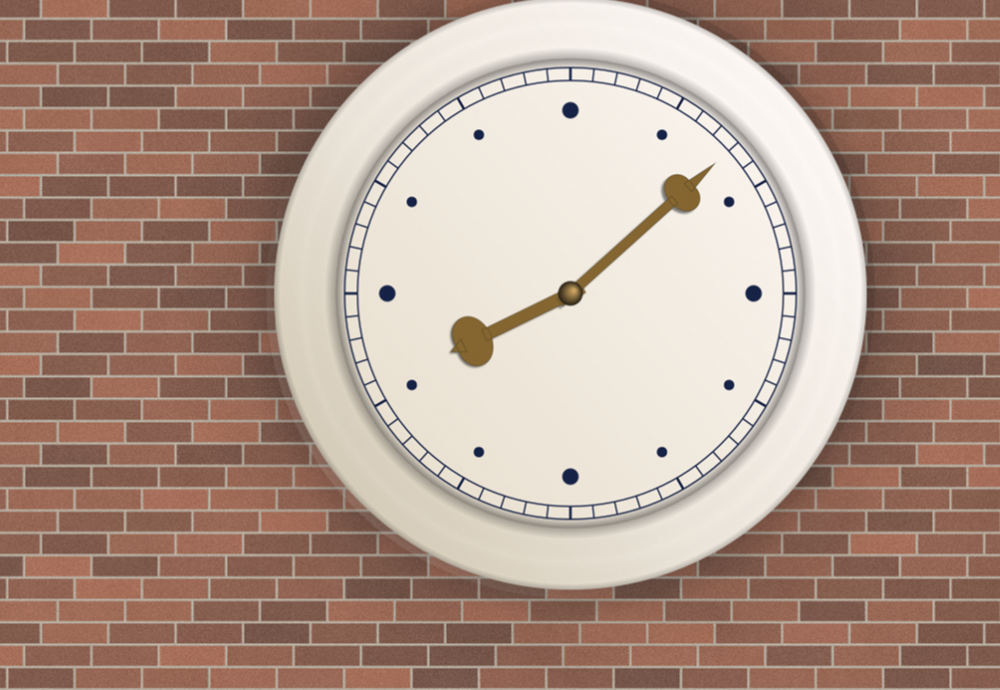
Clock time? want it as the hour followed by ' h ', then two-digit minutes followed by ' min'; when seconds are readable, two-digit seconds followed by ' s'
8 h 08 min
